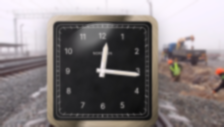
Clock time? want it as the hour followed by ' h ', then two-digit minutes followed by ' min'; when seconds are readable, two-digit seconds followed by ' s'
12 h 16 min
